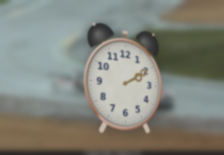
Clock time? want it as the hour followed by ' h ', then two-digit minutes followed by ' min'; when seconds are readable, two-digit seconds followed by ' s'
2 h 10 min
